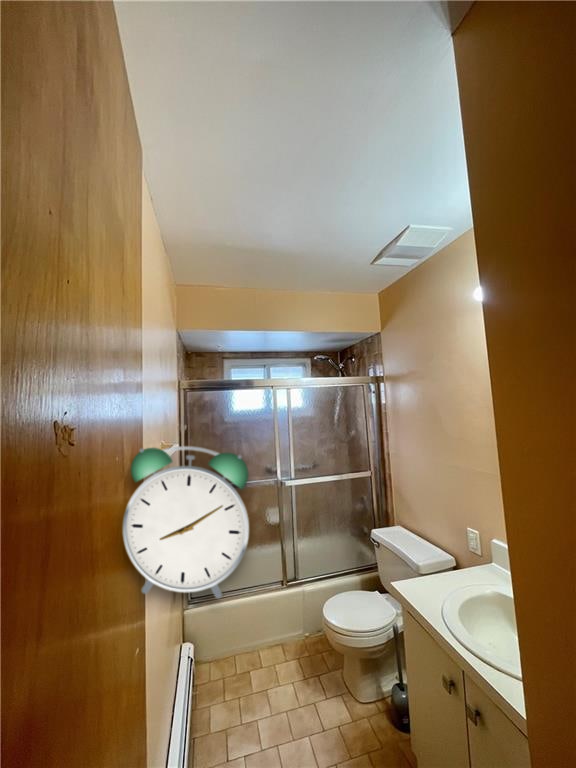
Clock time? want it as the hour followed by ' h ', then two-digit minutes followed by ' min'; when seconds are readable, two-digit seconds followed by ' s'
8 h 09 min
